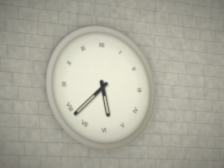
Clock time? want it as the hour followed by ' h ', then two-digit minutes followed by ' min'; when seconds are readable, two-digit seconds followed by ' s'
5 h 38 min
